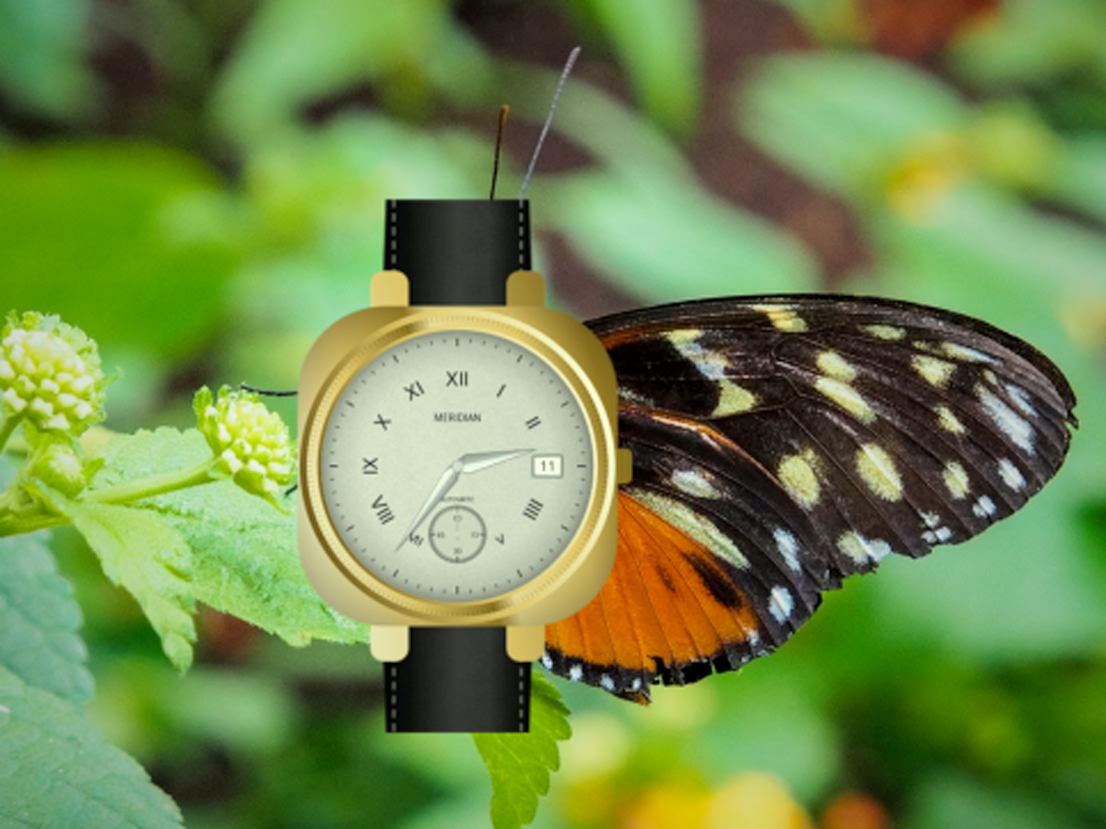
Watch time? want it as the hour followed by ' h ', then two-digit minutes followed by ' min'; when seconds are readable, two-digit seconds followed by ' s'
2 h 36 min
